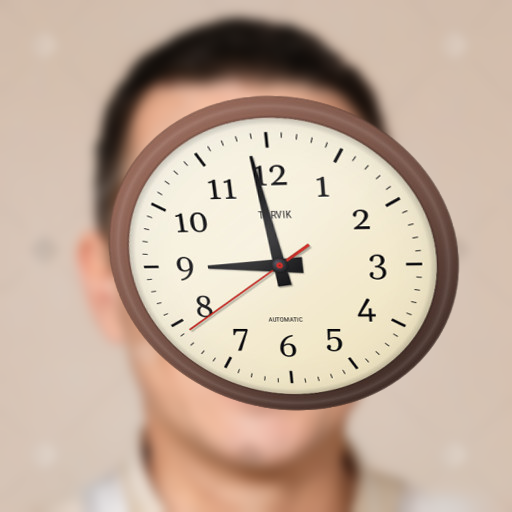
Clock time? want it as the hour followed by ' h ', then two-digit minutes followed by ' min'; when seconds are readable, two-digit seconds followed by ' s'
8 h 58 min 39 s
